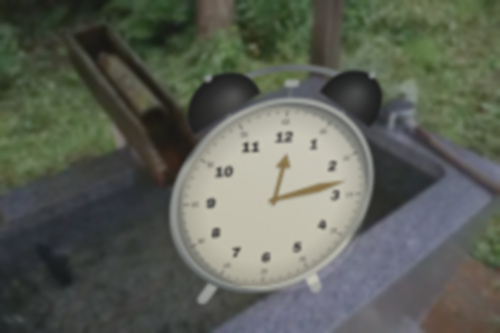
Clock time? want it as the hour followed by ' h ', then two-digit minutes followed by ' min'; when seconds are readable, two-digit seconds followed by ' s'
12 h 13 min
